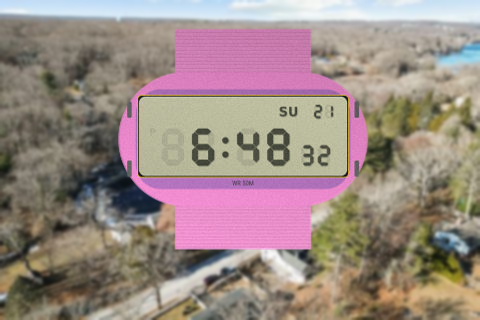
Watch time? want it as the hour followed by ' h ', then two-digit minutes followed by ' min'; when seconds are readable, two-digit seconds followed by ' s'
6 h 48 min 32 s
